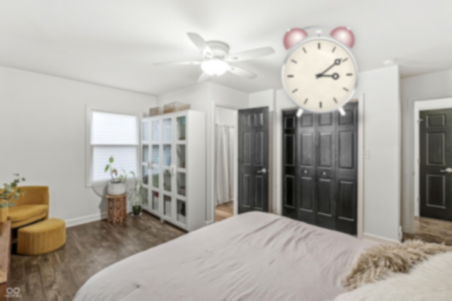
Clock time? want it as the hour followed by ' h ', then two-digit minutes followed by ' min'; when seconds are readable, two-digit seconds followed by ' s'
3 h 09 min
